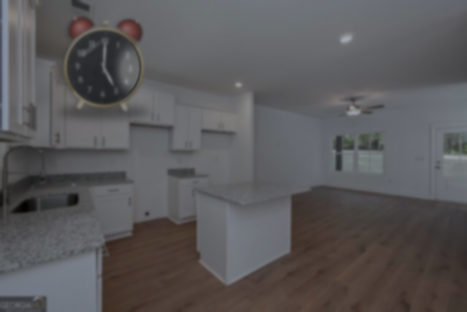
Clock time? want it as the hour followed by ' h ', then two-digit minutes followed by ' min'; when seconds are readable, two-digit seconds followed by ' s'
5 h 00 min
